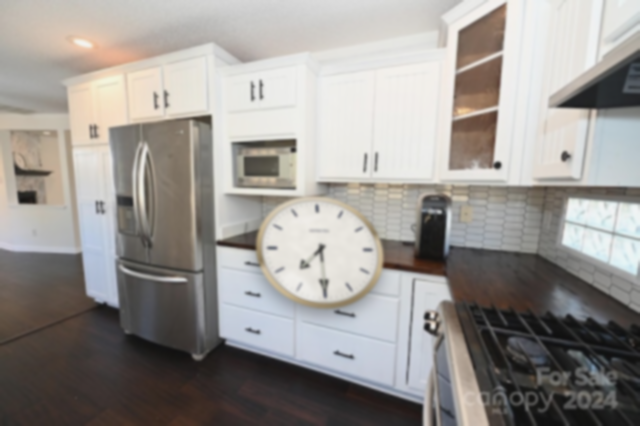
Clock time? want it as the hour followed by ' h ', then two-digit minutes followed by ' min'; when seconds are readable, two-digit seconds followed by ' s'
7 h 30 min
